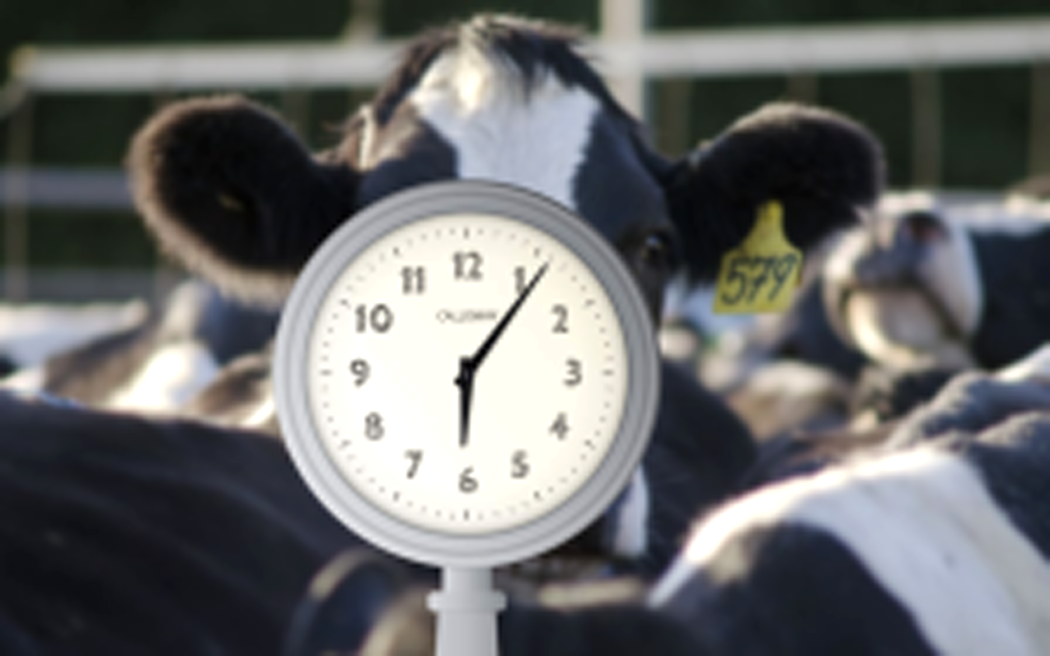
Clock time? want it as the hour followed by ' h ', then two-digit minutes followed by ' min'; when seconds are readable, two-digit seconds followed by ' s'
6 h 06 min
